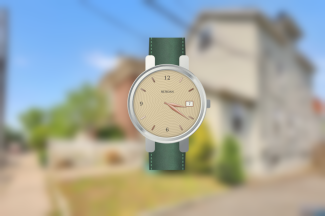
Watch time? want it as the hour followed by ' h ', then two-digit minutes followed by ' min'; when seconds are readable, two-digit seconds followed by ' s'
3 h 21 min
